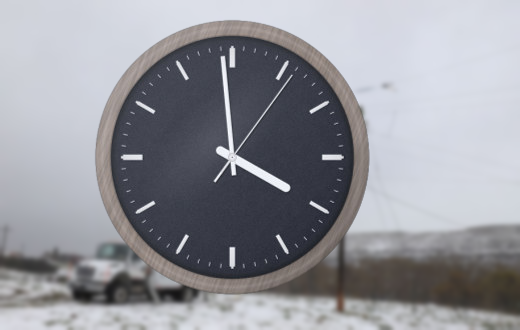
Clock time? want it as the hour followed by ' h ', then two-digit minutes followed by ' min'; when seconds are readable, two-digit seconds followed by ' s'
3 h 59 min 06 s
